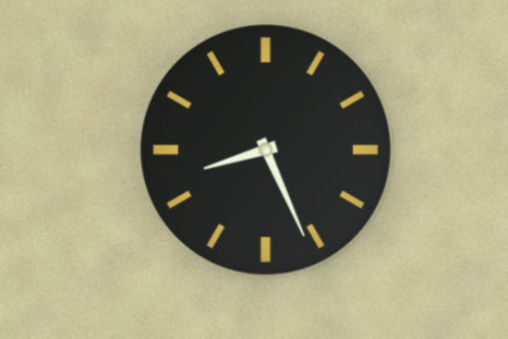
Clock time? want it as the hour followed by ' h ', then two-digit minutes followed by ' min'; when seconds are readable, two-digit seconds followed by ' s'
8 h 26 min
